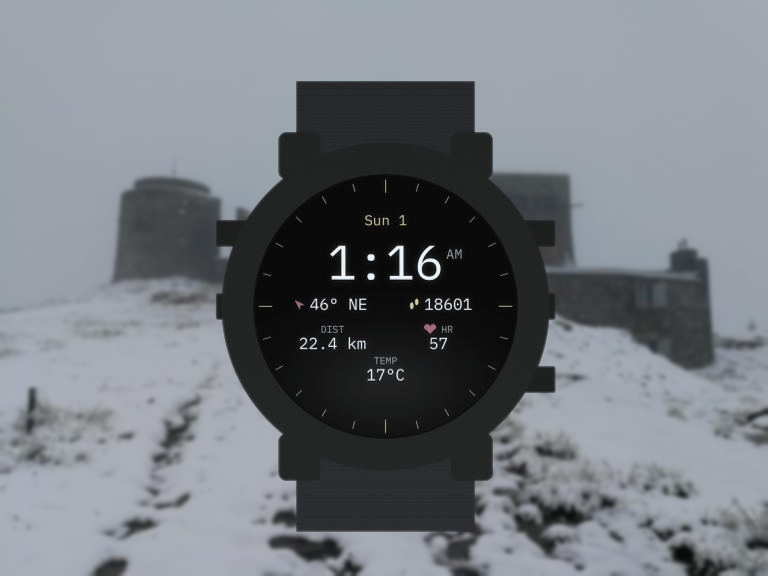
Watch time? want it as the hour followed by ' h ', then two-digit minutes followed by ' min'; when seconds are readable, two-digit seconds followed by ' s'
1 h 16 min
